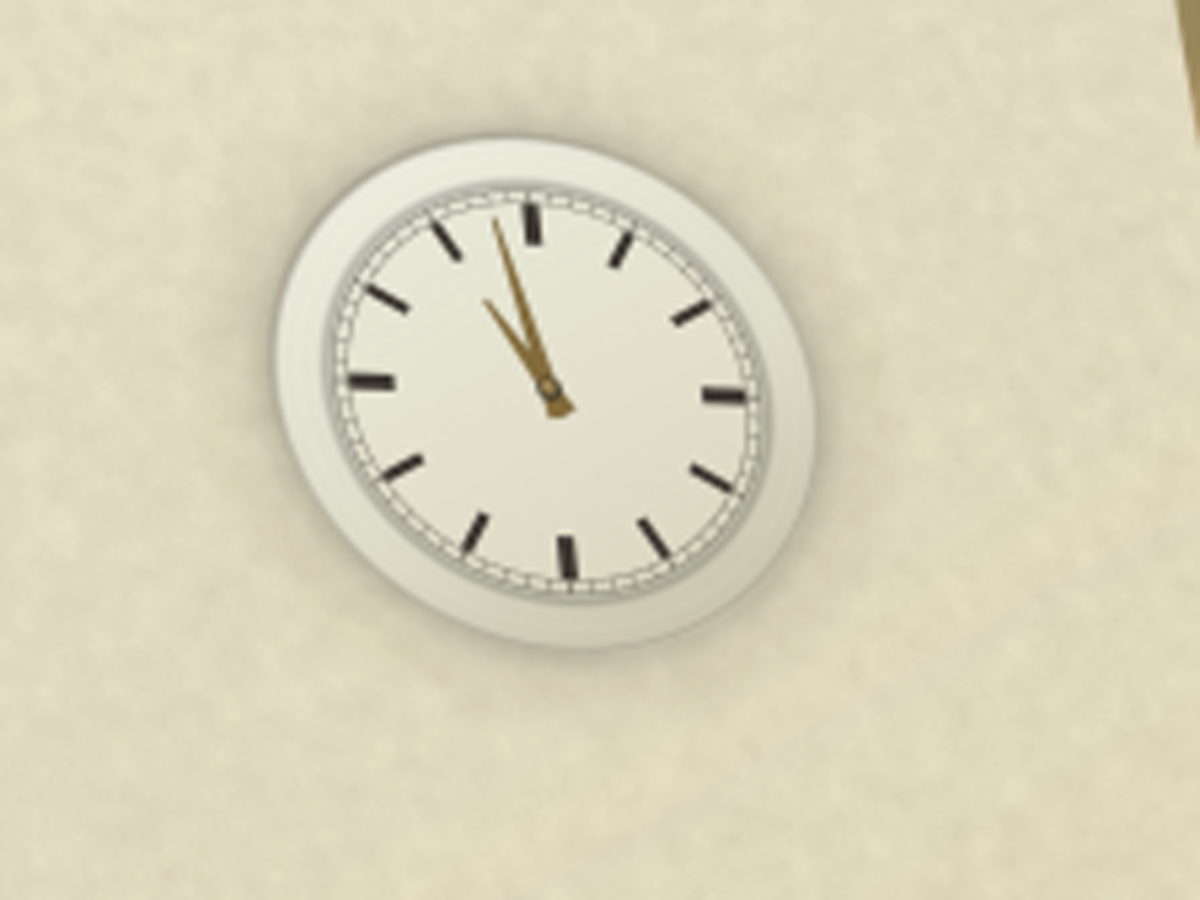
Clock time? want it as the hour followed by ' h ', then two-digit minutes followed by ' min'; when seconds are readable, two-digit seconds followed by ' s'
10 h 58 min
